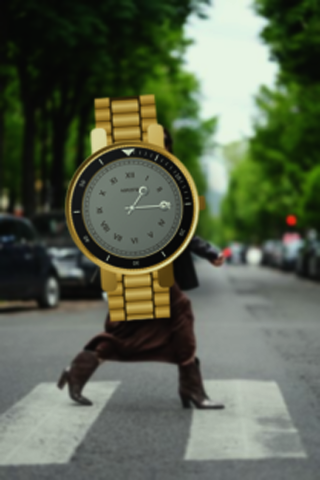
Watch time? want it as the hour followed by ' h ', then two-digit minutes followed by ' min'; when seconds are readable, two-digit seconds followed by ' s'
1 h 15 min
